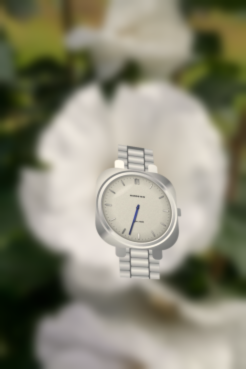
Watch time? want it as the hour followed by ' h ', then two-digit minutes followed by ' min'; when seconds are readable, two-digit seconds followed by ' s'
6 h 33 min
